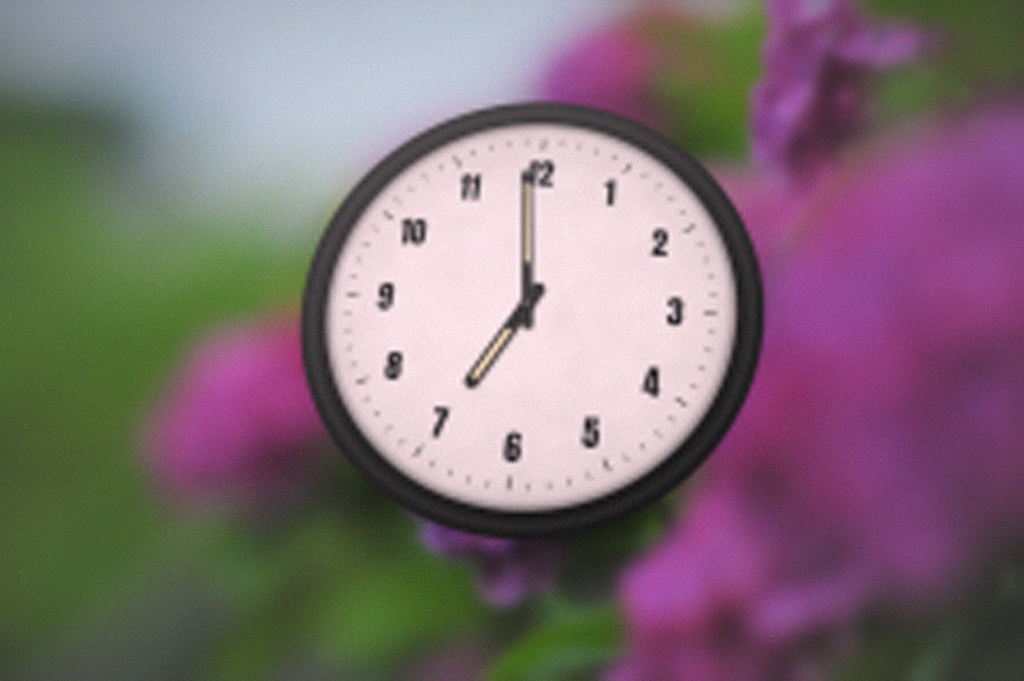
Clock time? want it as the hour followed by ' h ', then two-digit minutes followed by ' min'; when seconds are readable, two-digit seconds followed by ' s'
6 h 59 min
